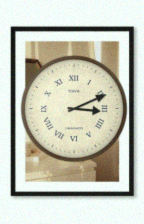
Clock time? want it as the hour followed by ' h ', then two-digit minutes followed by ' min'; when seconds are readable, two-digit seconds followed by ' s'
3 h 11 min
